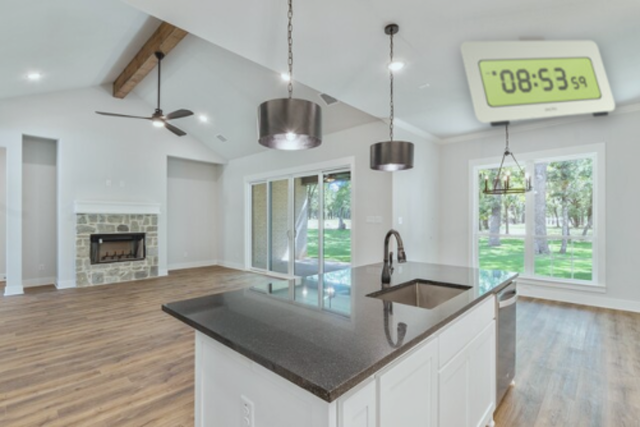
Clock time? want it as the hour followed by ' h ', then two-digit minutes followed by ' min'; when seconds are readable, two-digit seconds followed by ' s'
8 h 53 min 59 s
